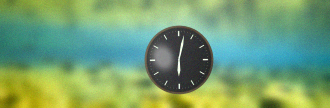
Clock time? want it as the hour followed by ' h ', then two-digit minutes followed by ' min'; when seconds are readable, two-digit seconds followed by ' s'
6 h 02 min
